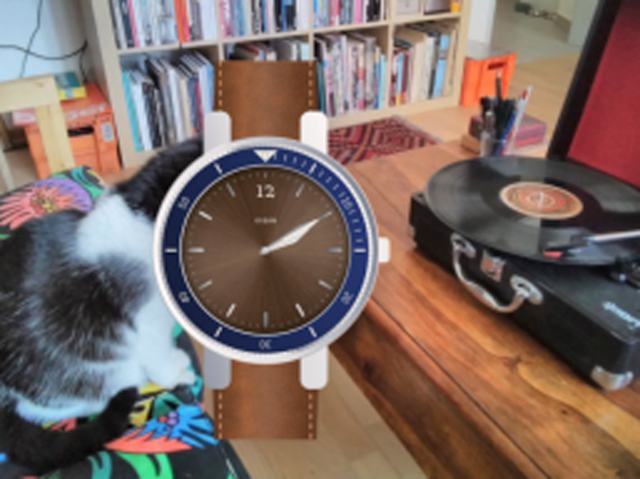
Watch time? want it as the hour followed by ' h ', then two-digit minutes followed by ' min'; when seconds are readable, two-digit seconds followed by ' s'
2 h 10 min
